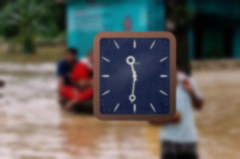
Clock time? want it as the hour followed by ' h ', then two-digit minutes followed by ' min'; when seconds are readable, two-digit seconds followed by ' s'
11 h 31 min
